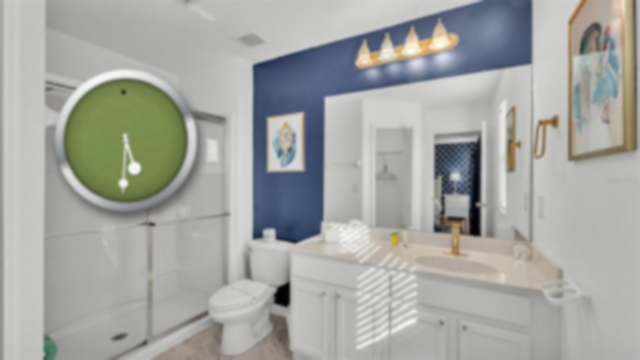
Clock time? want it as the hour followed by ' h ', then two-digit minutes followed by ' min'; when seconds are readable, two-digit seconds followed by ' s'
5 h 31 min
